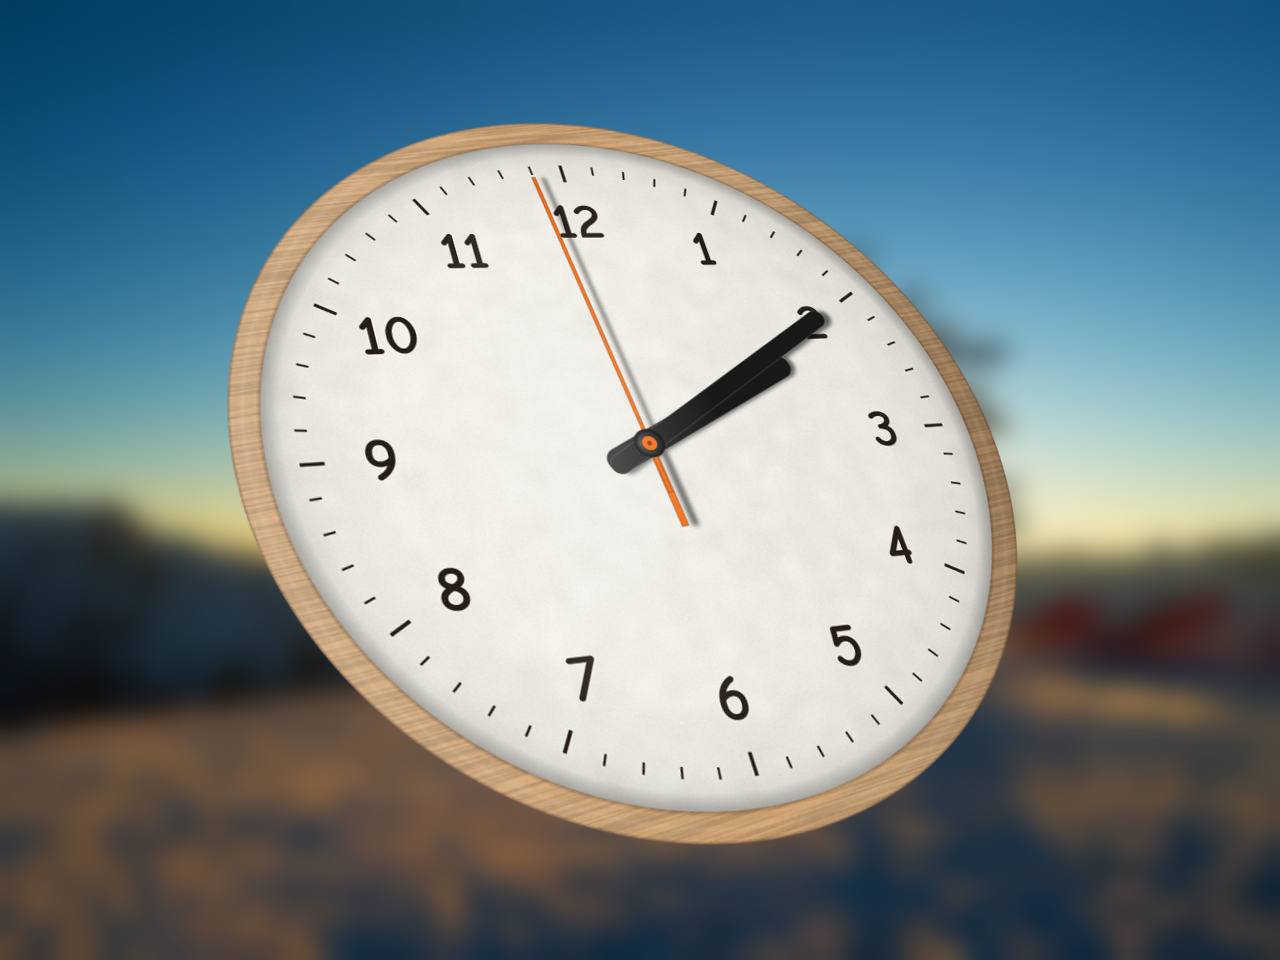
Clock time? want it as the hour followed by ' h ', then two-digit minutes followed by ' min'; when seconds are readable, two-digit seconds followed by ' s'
2 h 09 min 59 s
